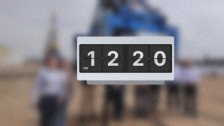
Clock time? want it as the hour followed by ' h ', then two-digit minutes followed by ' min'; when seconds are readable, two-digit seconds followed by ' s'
12 h 20 min
